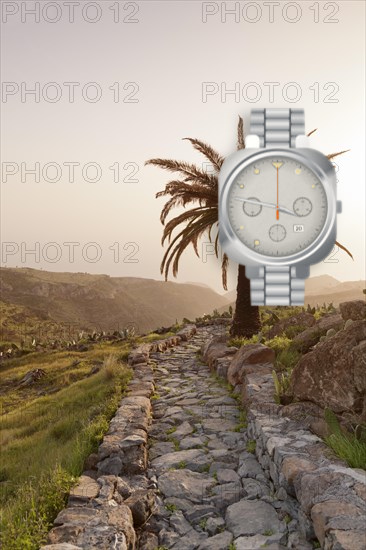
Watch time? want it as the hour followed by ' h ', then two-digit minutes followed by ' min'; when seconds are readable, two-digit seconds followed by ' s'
3 h 47 min
